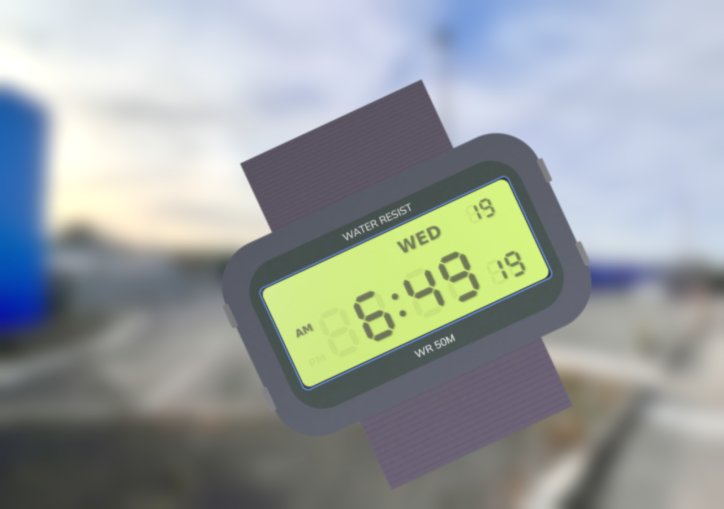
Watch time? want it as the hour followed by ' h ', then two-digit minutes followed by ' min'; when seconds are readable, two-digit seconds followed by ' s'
6 h 49 min 19 s
